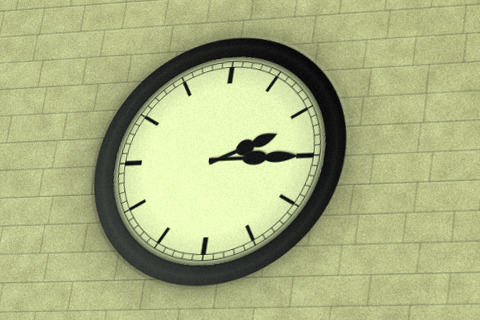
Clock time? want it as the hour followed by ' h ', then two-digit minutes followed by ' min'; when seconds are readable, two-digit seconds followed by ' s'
2 h 15 min
